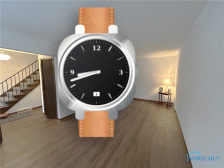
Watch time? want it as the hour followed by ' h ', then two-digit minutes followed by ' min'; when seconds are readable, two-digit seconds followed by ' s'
8 h 42 min
